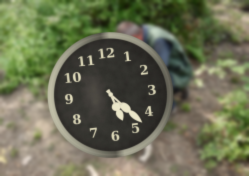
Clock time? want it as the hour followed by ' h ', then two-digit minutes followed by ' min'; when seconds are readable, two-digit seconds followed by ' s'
5 h 23 min
